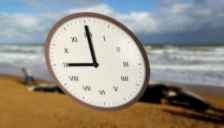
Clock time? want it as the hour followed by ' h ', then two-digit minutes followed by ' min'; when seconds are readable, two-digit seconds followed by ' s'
9 h 00 min
